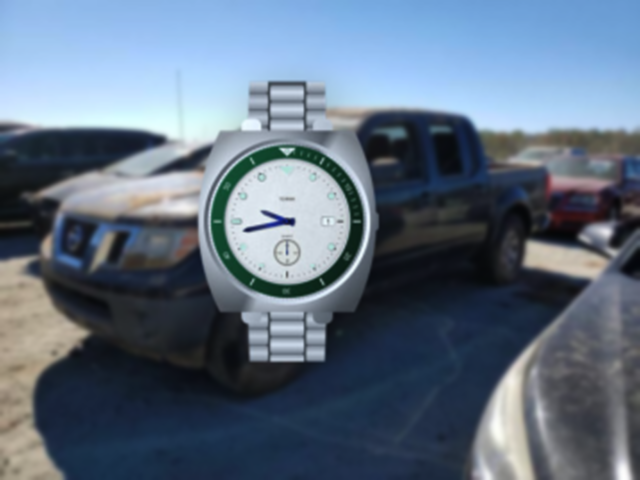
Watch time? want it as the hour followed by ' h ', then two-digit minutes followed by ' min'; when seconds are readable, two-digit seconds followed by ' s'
9 h 43 min
